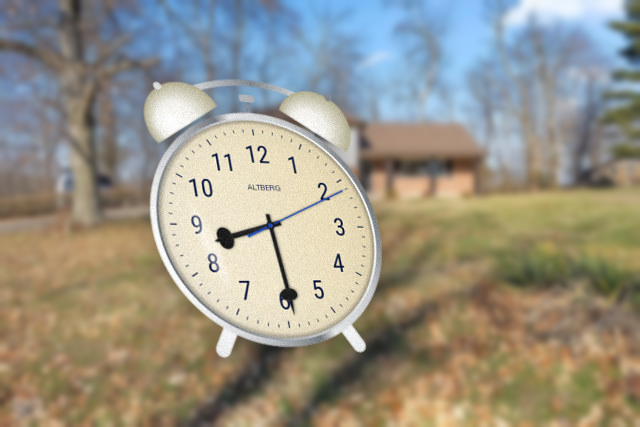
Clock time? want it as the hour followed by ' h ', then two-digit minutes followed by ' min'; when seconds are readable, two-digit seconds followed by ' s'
8 h 29 min 11 s
